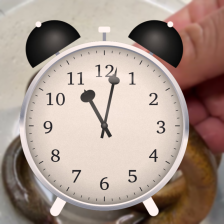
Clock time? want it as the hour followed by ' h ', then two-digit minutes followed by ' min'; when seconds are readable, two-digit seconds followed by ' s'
11 h 02 min
